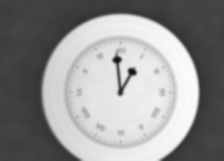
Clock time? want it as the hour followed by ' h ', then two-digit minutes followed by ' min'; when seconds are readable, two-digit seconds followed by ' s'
12 h 59 min
